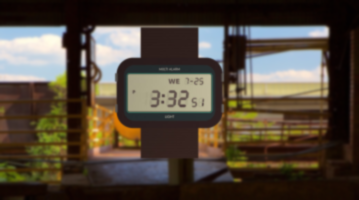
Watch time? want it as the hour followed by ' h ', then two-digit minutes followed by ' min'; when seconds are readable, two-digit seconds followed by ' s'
3 h 32 min 51 s
